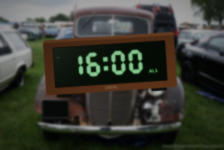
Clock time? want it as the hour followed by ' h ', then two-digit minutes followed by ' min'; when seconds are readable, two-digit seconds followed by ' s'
16 h 00 min
